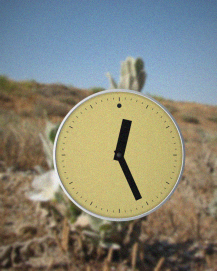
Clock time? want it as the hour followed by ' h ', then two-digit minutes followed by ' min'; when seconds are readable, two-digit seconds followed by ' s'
12 h 26 min
